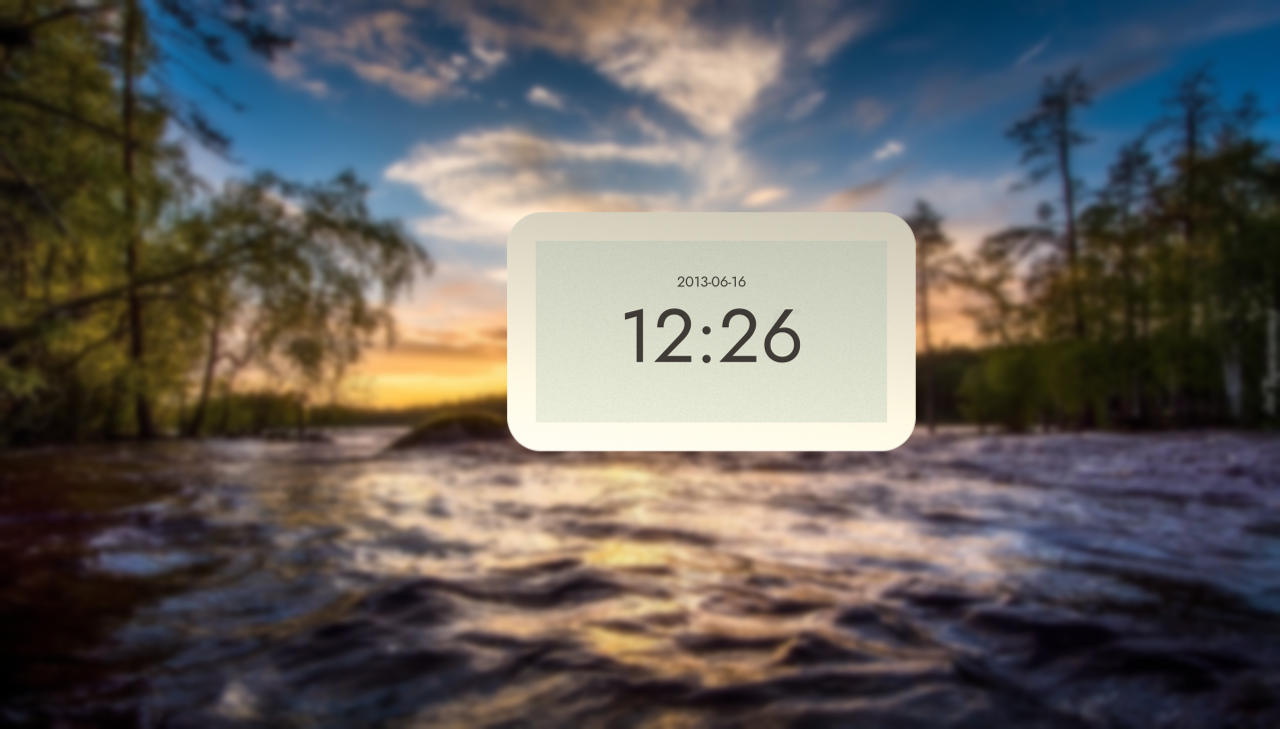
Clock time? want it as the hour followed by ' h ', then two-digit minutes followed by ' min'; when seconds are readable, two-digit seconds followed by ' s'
12 h 26 min
